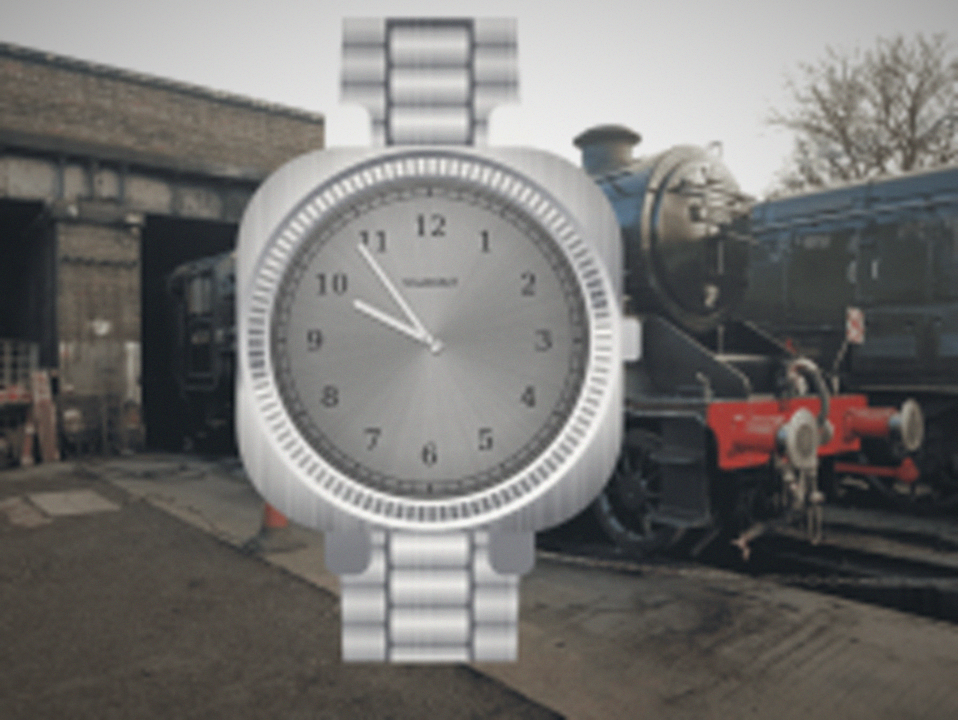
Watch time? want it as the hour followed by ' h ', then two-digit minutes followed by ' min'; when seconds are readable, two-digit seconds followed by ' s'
9 h 54 min
